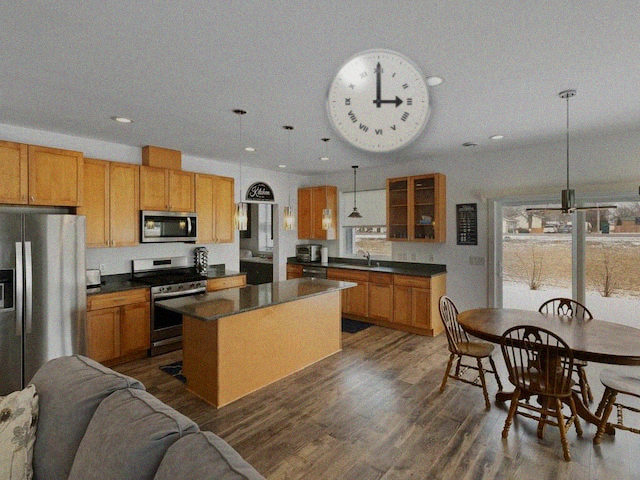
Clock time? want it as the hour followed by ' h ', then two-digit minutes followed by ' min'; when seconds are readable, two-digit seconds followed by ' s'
3 h 00 min
